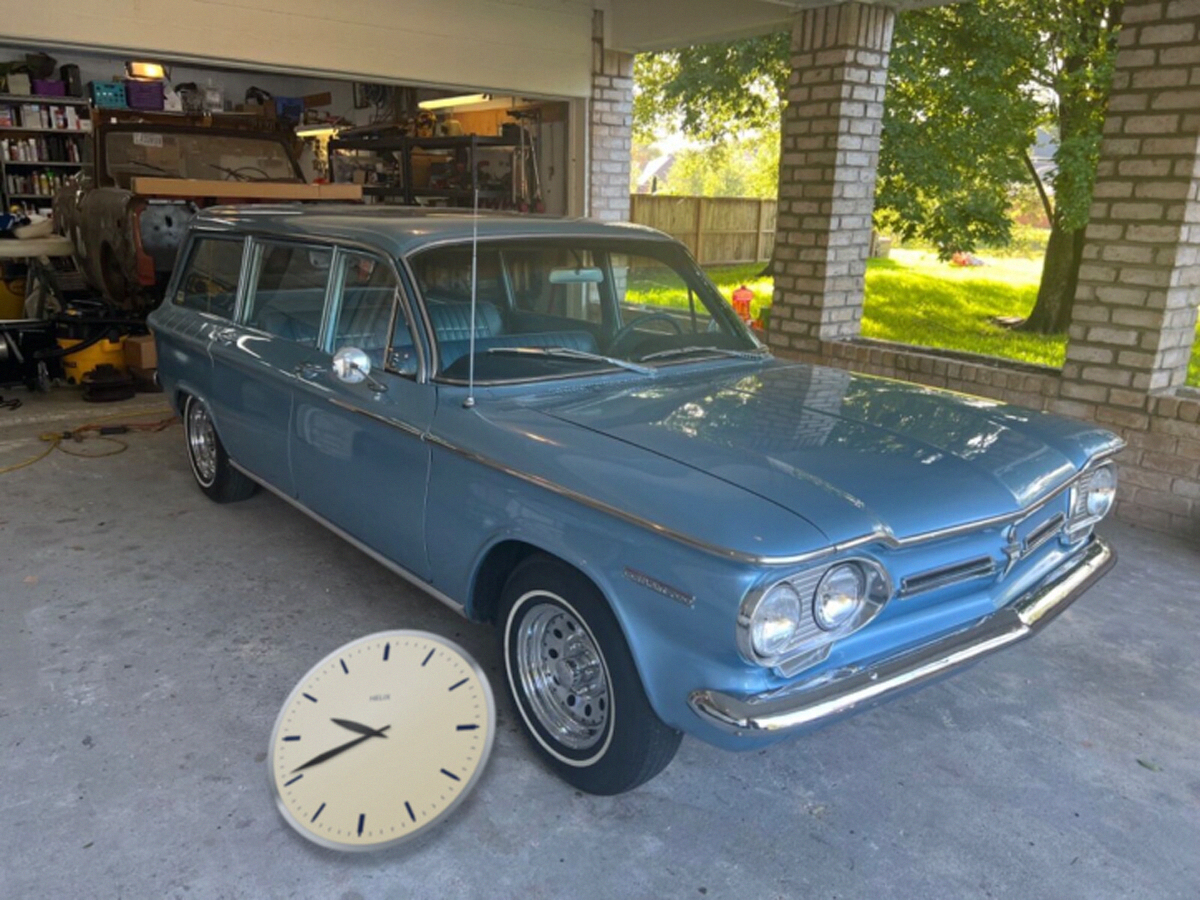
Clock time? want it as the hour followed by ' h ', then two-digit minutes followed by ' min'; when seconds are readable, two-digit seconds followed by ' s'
9 h 41 min
